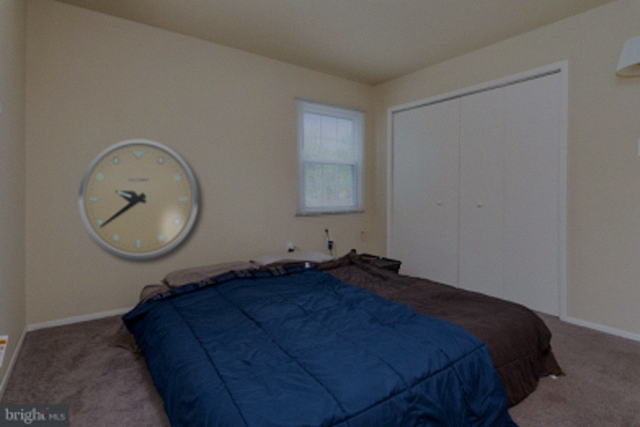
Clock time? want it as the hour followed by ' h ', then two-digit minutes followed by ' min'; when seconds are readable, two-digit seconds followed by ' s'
9 h 39 min
